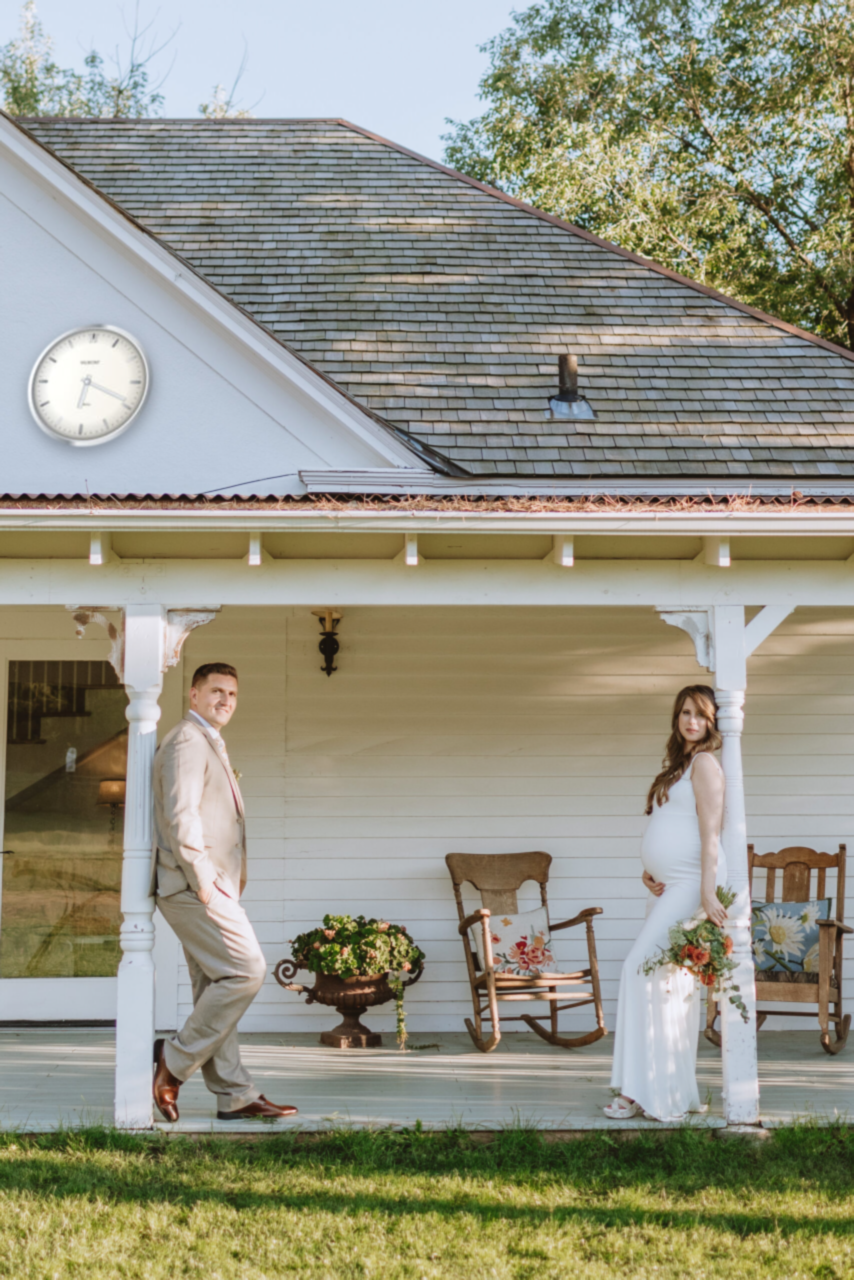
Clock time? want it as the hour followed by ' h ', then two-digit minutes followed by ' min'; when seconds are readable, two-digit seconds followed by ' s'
6 h 19 min
